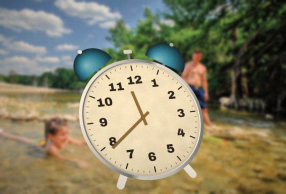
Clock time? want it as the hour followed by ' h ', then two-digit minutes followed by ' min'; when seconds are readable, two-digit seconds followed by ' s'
11 h 39 min
